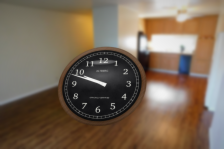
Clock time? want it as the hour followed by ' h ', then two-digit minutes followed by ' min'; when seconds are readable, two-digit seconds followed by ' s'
9 h 48 min
